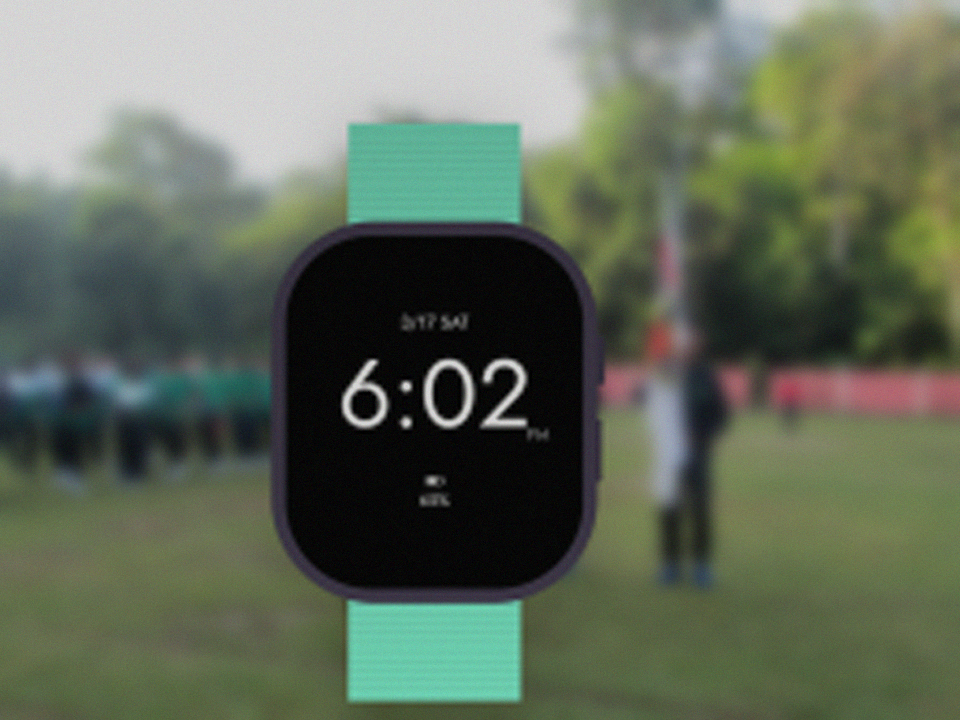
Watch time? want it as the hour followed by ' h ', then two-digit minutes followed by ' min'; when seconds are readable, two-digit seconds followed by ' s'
6 h 02 min
